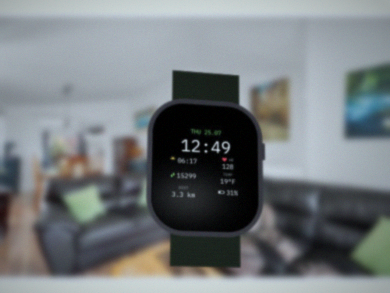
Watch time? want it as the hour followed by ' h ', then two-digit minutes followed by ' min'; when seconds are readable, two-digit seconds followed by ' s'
12 h 49 min
